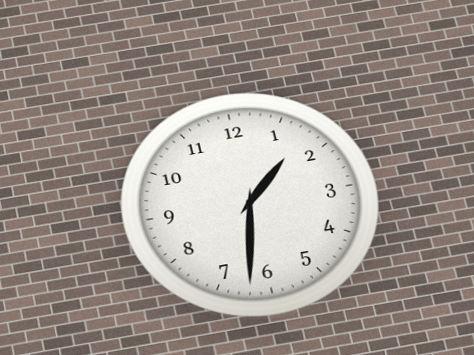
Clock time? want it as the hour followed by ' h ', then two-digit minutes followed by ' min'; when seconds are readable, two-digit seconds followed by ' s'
1 h 32 min
